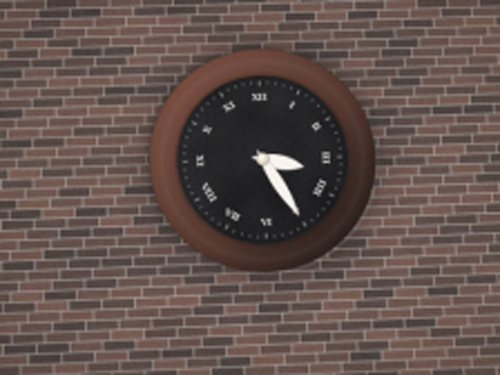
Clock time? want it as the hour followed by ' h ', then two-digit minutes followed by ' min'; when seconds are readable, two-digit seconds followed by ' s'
3 h 25 min
